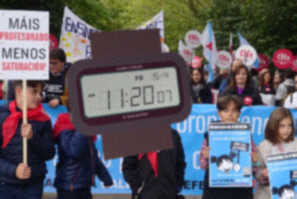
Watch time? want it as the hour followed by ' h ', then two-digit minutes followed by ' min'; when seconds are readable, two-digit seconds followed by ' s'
11 h 20 min 07 s
